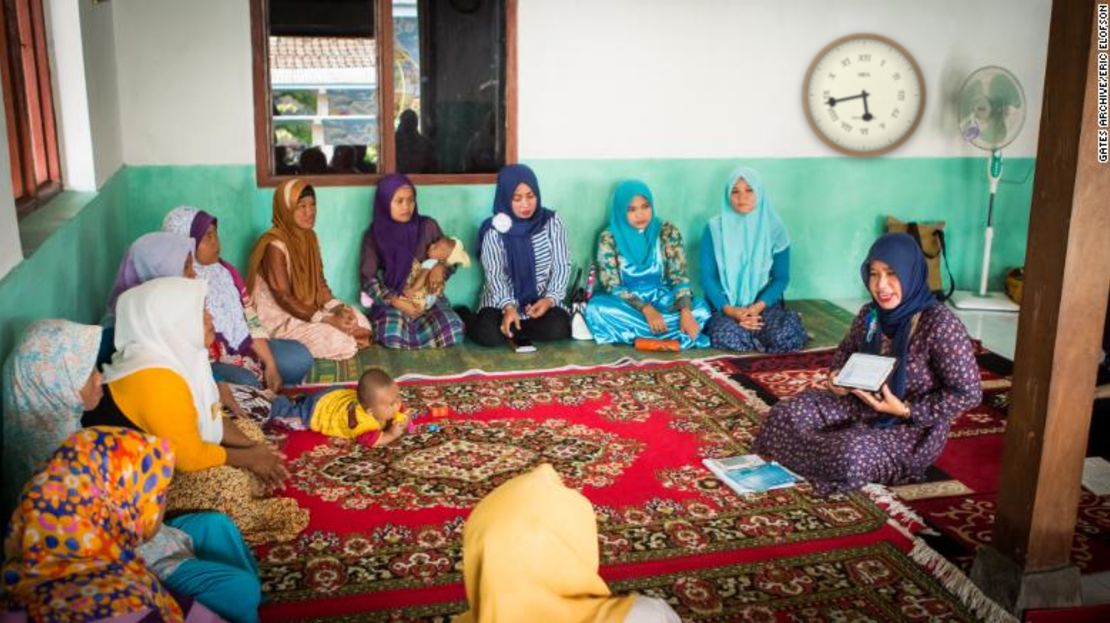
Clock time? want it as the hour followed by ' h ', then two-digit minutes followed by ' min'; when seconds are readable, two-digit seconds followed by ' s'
5 h 43 min
